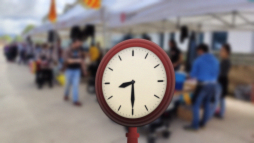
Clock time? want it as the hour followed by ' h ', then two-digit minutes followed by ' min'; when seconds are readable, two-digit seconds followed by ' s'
8 h 30 min
